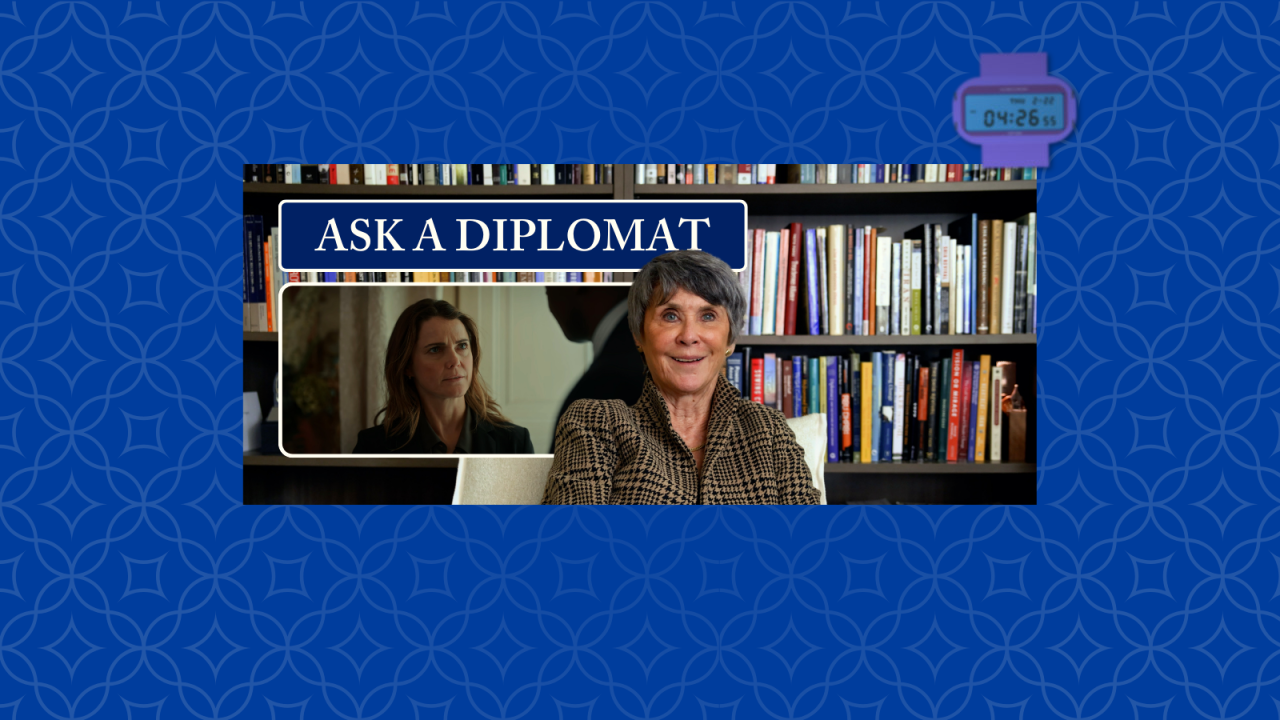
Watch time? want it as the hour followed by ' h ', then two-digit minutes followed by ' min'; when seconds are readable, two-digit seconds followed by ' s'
4 h 26 min
